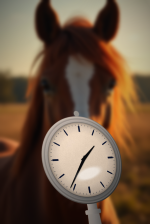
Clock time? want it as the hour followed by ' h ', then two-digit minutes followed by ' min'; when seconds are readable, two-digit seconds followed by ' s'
1 h 36 min
